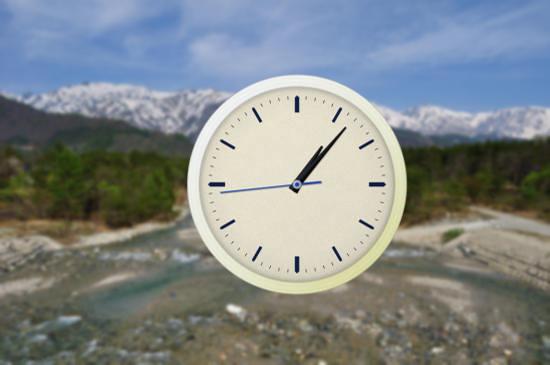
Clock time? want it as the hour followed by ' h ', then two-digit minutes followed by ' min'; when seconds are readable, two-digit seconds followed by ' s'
1 h 06 min 44 s
